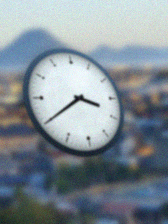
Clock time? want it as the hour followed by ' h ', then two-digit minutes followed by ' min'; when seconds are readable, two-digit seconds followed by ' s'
3 h 40 min
